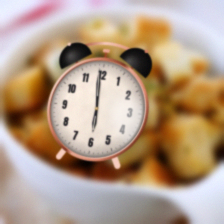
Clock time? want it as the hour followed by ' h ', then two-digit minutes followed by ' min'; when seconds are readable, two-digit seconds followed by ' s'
5 h 59 min
